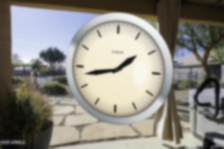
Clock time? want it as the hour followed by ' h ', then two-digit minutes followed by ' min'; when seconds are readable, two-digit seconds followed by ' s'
1 h 43 min
